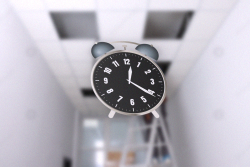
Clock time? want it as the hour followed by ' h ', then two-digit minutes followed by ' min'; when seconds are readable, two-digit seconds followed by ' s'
12 h 21 min
